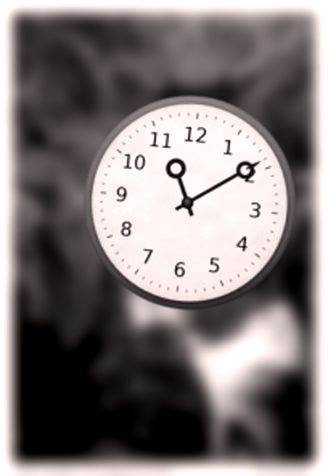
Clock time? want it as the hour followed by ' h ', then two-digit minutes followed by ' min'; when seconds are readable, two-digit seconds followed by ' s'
11 h 09 min
